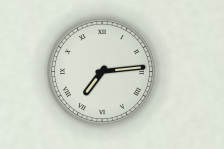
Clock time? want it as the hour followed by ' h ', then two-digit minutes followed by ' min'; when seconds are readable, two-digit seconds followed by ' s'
7 h 14 min
